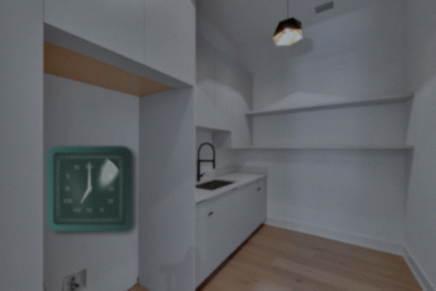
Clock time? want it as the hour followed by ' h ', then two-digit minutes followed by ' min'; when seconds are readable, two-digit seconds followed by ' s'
7 h 00 min
